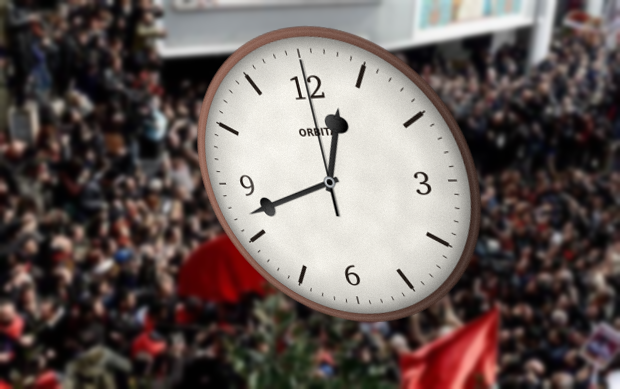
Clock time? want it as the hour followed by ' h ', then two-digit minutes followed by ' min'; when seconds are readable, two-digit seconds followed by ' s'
12 h 42 min 00 s
